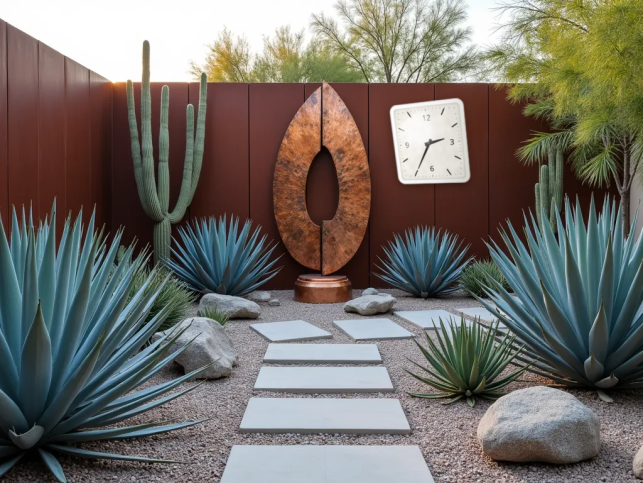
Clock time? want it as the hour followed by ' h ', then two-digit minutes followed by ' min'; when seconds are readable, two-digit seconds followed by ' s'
2 h 35 min
